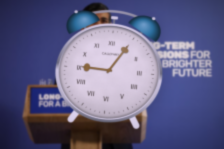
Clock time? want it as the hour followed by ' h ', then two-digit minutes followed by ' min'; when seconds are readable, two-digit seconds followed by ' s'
9 h 05 min
